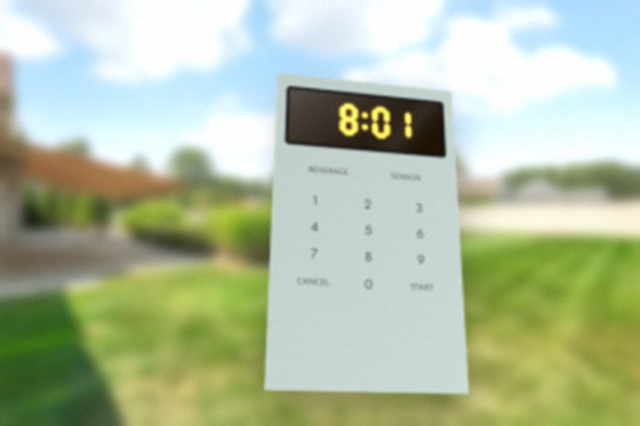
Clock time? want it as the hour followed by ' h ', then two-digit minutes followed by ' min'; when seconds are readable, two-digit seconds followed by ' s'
8 h 01 min
